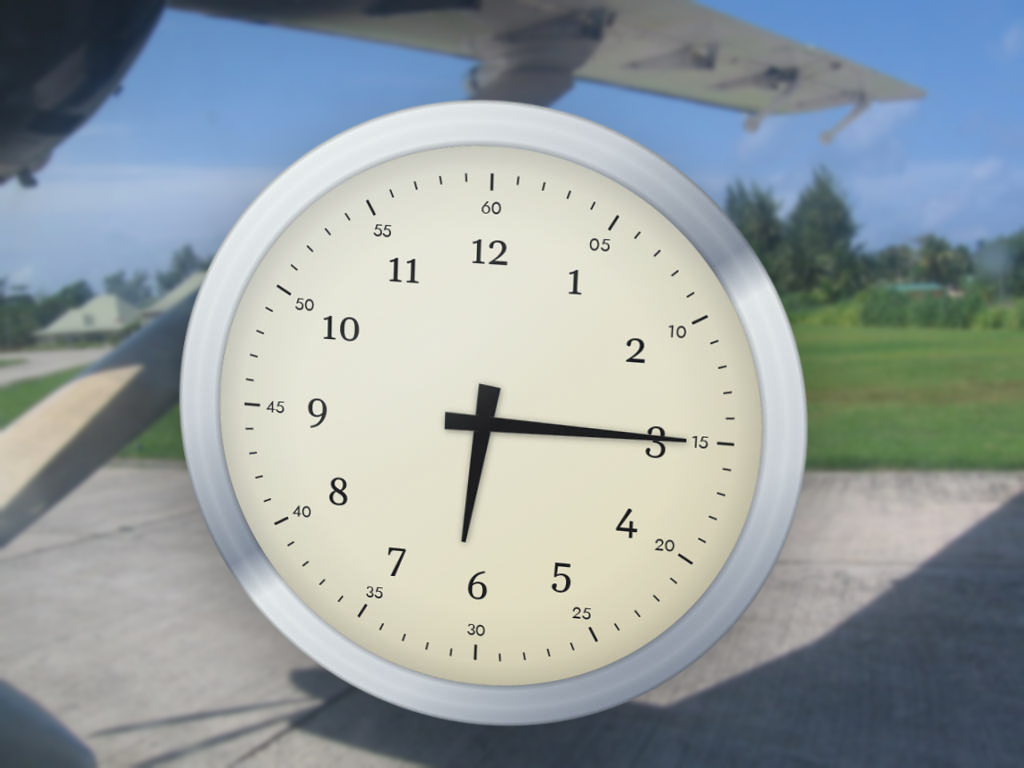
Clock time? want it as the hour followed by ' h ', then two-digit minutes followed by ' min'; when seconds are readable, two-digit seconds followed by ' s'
6 h 15 min
